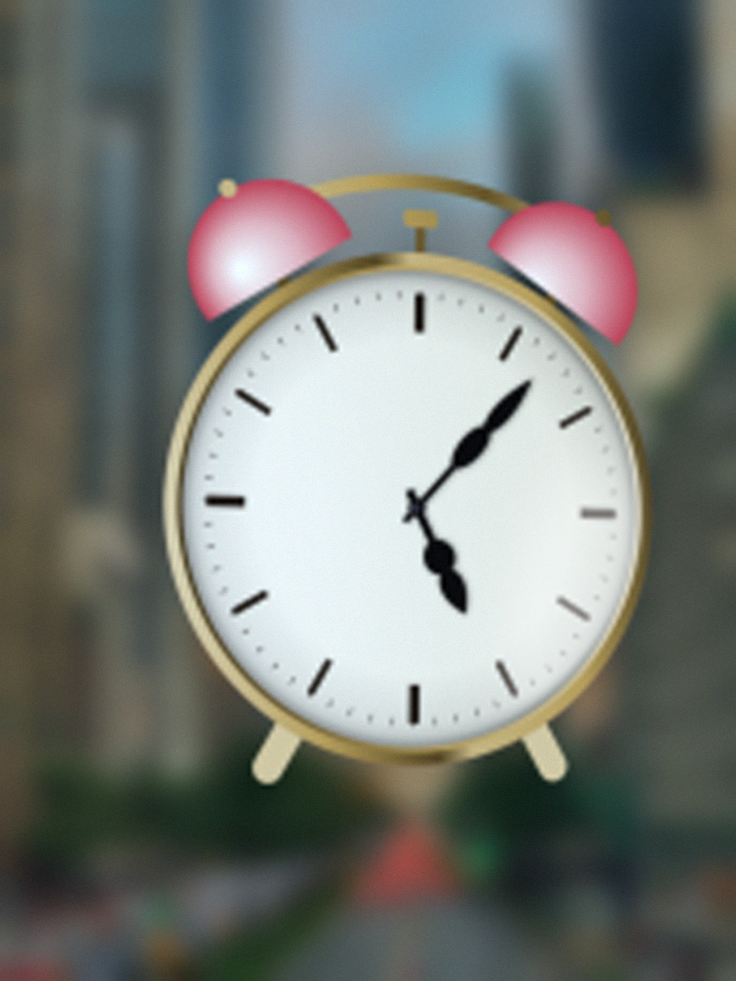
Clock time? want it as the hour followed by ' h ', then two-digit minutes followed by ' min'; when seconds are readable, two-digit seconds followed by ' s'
5 h 07 min
